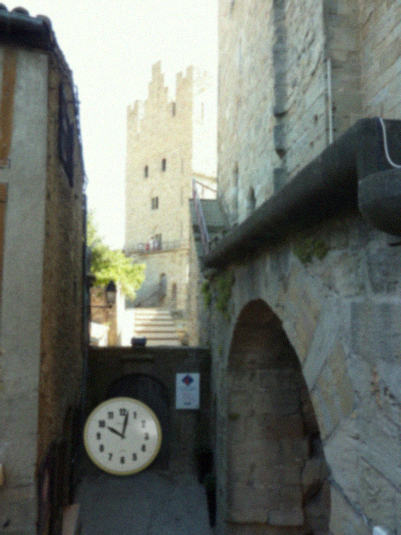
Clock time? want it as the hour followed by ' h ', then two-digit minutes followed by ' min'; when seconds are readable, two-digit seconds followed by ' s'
10 h 02 min
